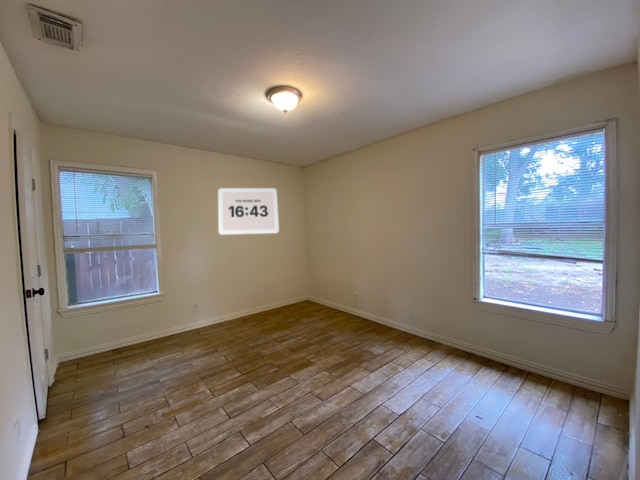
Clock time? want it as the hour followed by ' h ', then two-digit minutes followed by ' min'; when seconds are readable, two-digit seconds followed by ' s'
16 h 43 min
